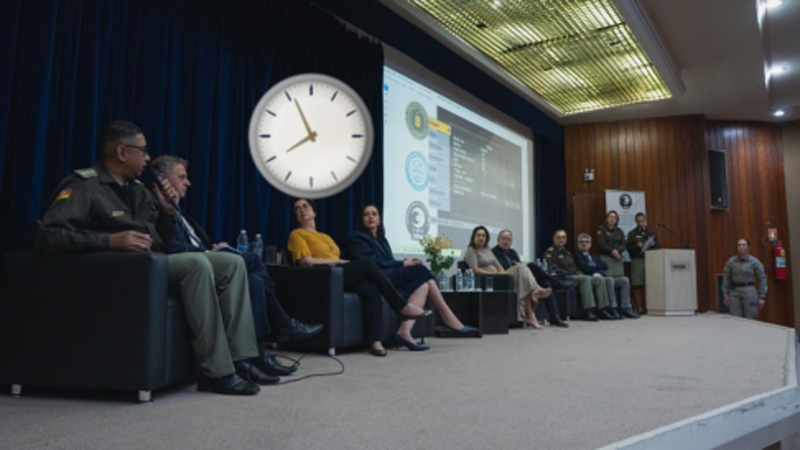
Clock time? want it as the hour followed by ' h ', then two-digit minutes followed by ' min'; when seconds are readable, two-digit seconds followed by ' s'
7 h 56 min
